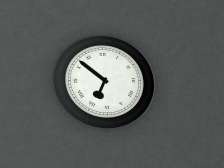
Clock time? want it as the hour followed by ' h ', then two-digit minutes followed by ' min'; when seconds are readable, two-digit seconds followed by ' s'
6 h 52 min
